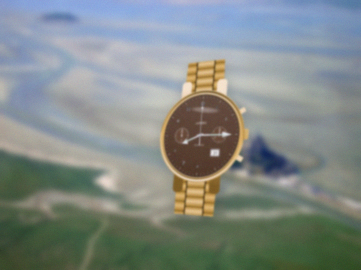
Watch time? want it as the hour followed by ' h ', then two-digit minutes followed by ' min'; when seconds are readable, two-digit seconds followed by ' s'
8 h 15 min
